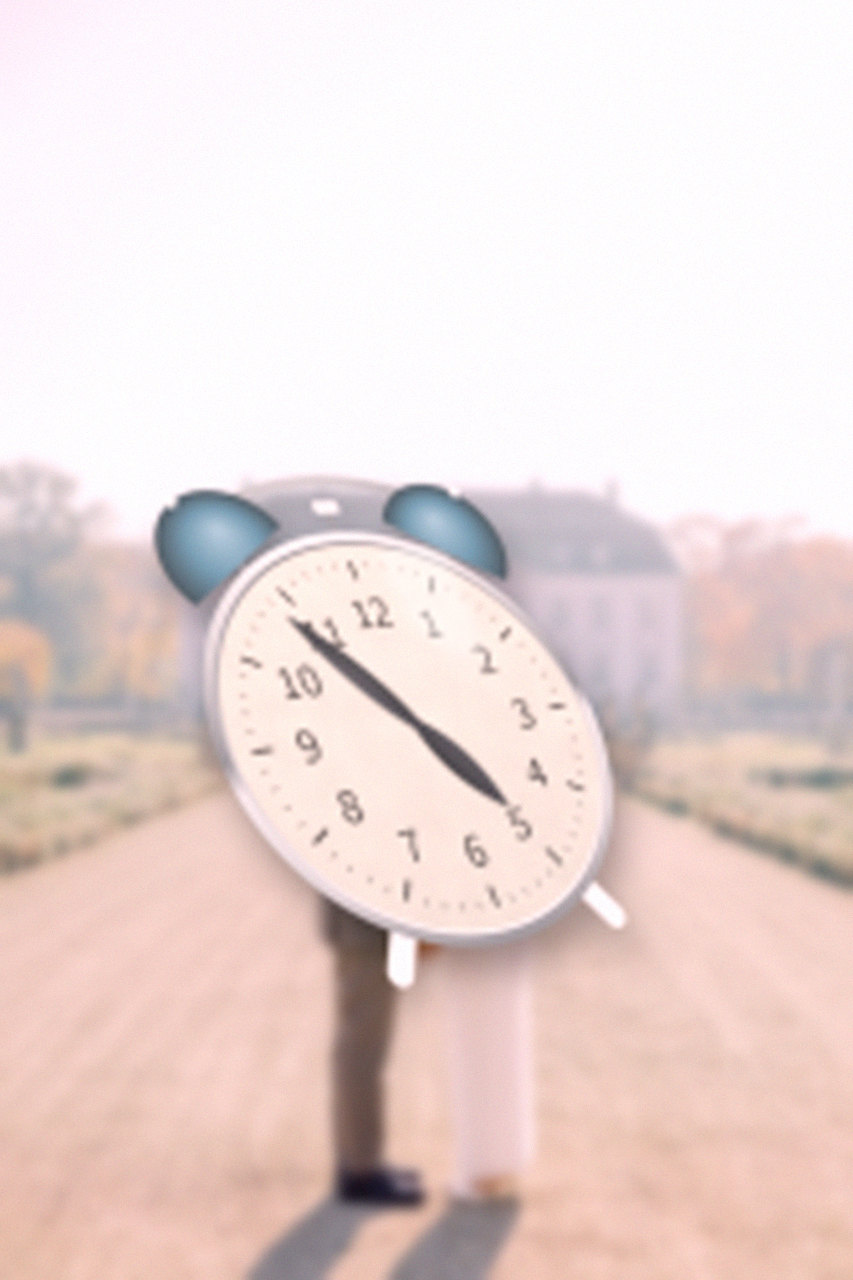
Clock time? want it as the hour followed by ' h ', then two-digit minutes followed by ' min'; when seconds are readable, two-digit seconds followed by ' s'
4 h 54 min
